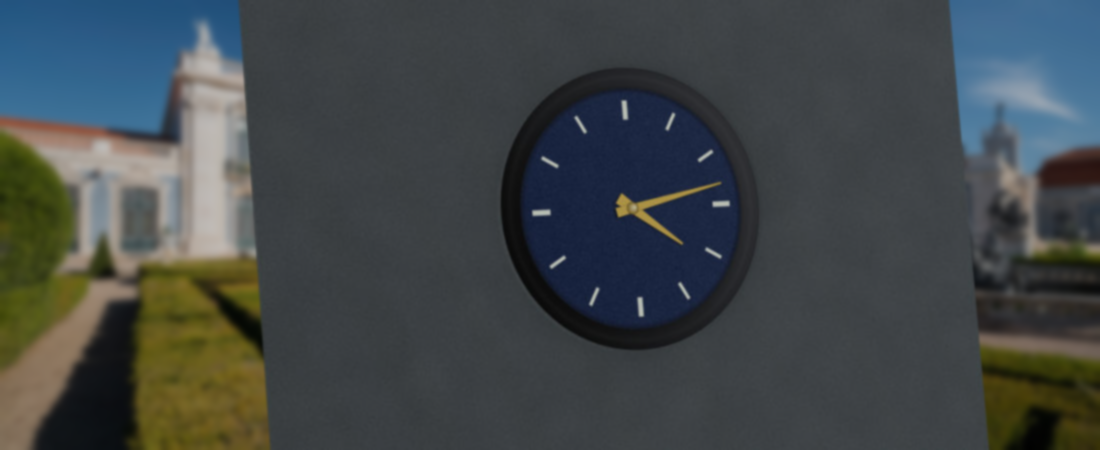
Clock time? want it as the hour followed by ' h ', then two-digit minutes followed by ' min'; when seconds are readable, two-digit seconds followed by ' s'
4 h 13 min
